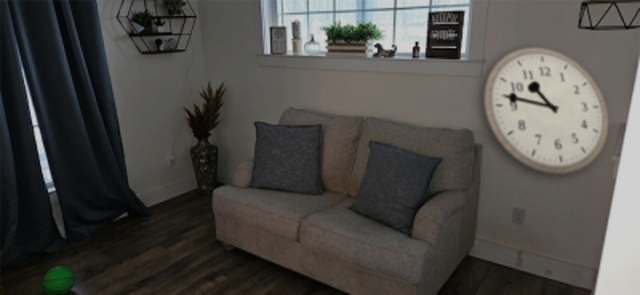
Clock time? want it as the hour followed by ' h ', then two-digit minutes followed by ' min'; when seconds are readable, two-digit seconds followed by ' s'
10 h 47 min
